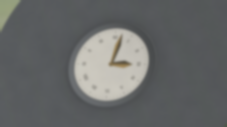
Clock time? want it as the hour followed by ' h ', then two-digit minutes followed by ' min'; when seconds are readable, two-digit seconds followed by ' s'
3 h 02 min
